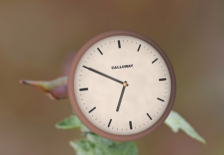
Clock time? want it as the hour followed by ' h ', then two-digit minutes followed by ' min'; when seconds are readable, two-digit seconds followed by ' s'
6 h 50 min
